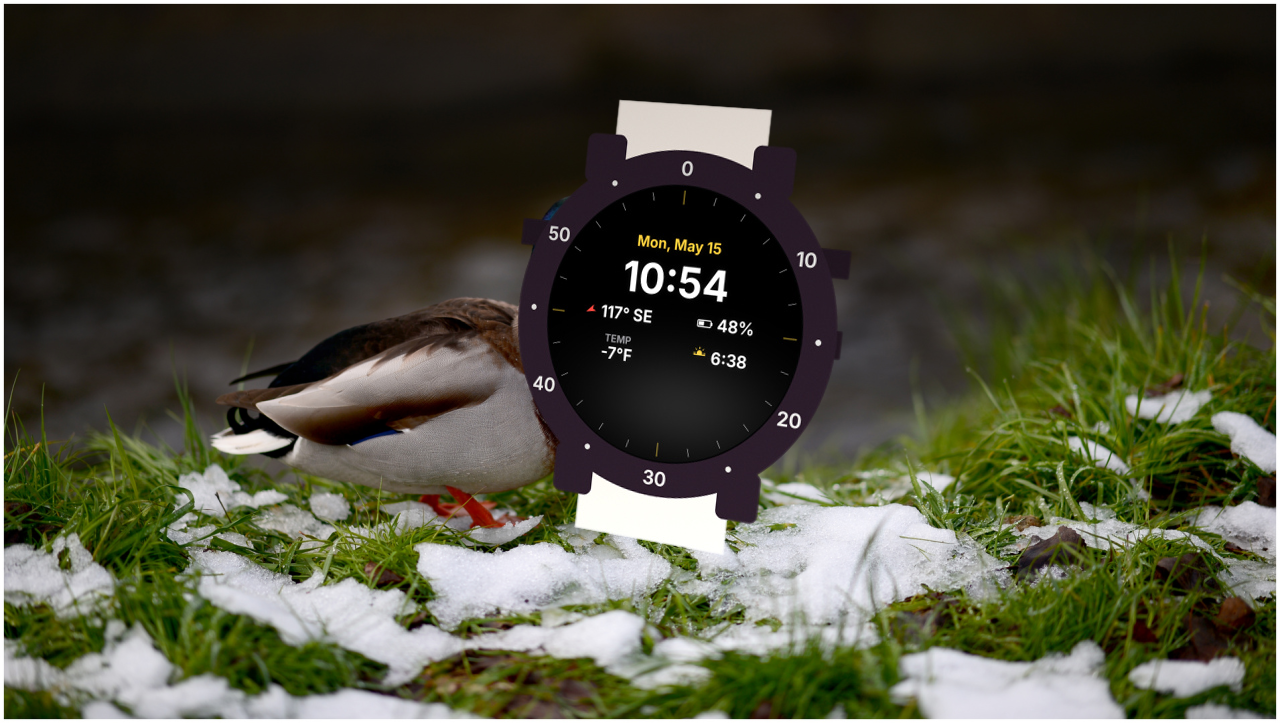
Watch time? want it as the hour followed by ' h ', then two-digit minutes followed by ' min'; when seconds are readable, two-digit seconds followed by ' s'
10 h 54 min
